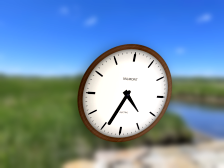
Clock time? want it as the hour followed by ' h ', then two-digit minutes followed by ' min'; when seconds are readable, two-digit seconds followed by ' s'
4 h 34 min
